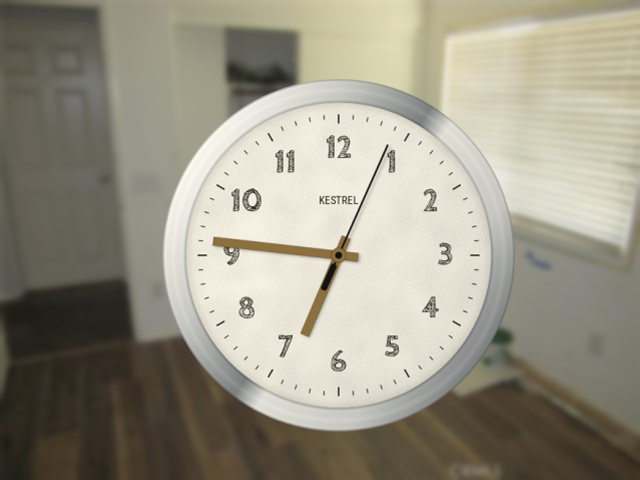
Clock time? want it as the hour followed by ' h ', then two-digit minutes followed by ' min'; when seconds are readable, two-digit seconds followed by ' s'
6 h 46 min 04 s
